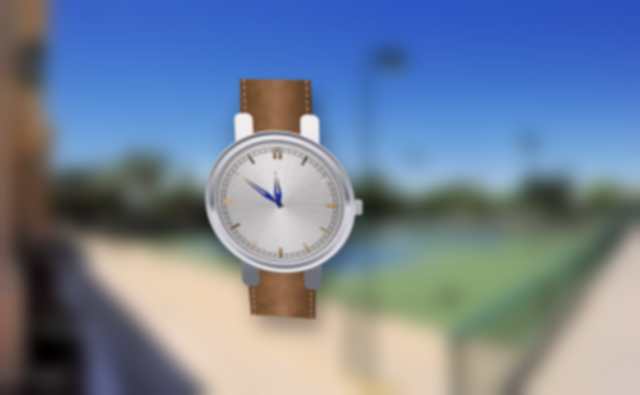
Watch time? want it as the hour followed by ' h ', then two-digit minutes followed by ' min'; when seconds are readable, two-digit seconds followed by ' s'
11 h 51 min
